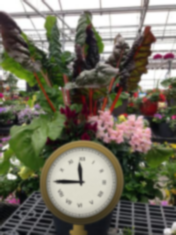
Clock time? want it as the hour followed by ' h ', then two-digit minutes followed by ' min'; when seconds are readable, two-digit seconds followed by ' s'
11 h 45 min
